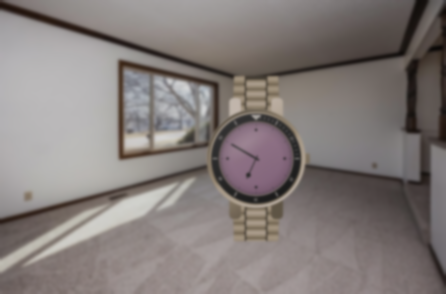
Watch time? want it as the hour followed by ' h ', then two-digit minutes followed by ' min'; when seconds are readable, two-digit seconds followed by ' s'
6 h 50 min
